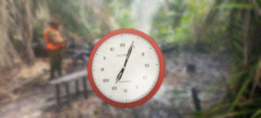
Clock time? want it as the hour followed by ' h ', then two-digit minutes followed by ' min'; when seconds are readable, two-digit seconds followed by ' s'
7 h 04 min
